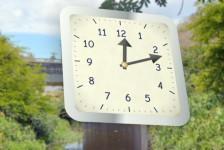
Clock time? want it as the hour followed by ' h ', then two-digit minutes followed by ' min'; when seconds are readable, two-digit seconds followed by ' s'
12 h 12 min
